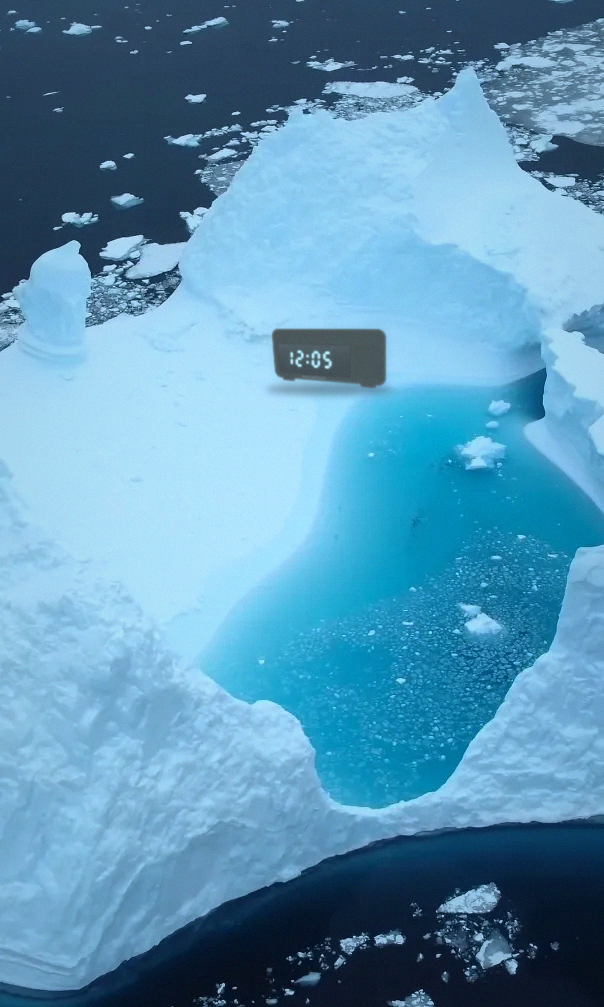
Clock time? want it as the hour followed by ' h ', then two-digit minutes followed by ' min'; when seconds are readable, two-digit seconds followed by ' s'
12 h 05 min
